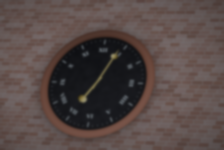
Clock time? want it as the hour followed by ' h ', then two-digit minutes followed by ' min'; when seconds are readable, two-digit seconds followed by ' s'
7 h 04 min
